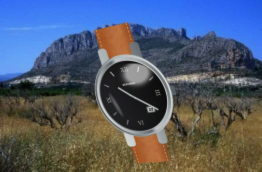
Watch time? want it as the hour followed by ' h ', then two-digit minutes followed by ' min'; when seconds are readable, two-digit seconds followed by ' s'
10 h 21 min
